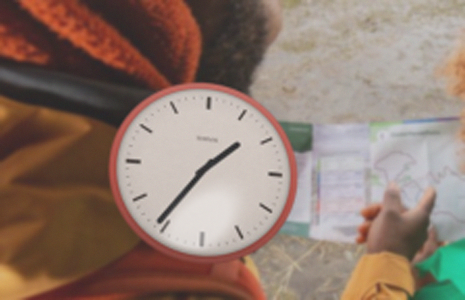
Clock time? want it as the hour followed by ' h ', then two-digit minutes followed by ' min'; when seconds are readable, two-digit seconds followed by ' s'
1 h 36 min
